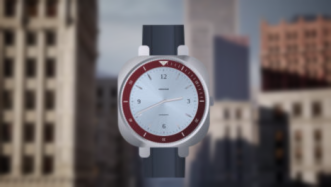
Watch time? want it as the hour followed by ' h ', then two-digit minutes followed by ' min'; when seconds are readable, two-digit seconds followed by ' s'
2 h 41 min
